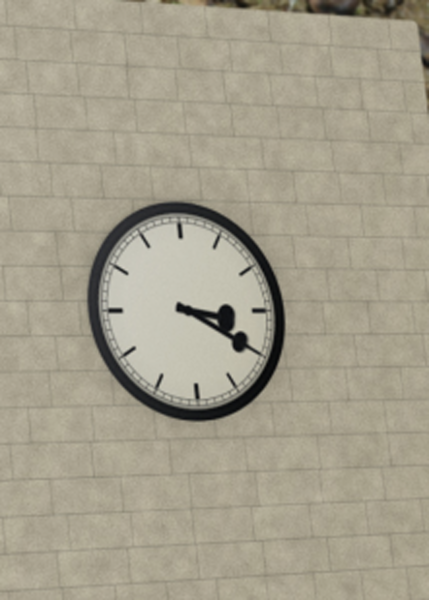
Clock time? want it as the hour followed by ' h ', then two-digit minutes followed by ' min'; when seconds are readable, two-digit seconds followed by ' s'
3 h 20 min
